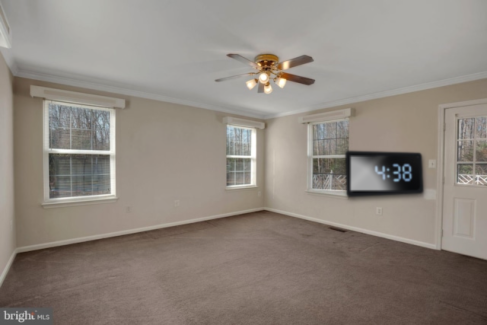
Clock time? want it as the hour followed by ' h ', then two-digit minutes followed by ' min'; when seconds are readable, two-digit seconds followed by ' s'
4 h 38 min
